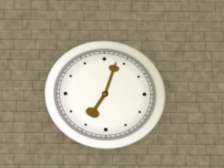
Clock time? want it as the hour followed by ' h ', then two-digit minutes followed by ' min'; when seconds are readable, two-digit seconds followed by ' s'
7 h 03 min
